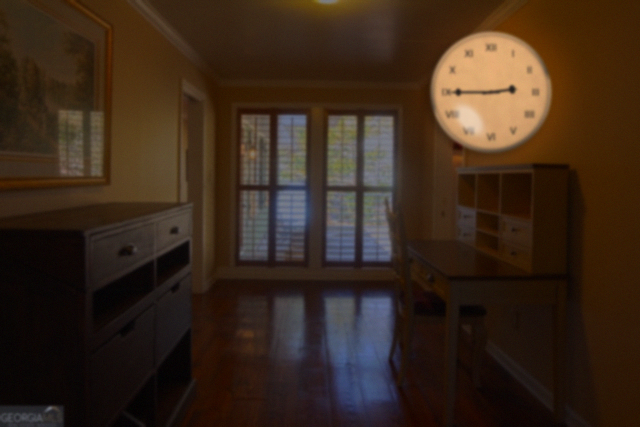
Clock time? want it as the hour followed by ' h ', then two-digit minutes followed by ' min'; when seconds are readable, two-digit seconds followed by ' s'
2 h 45 min
